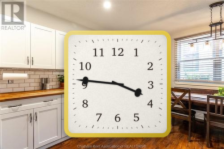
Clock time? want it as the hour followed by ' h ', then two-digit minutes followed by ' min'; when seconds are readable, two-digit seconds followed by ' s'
3 h 46 min
